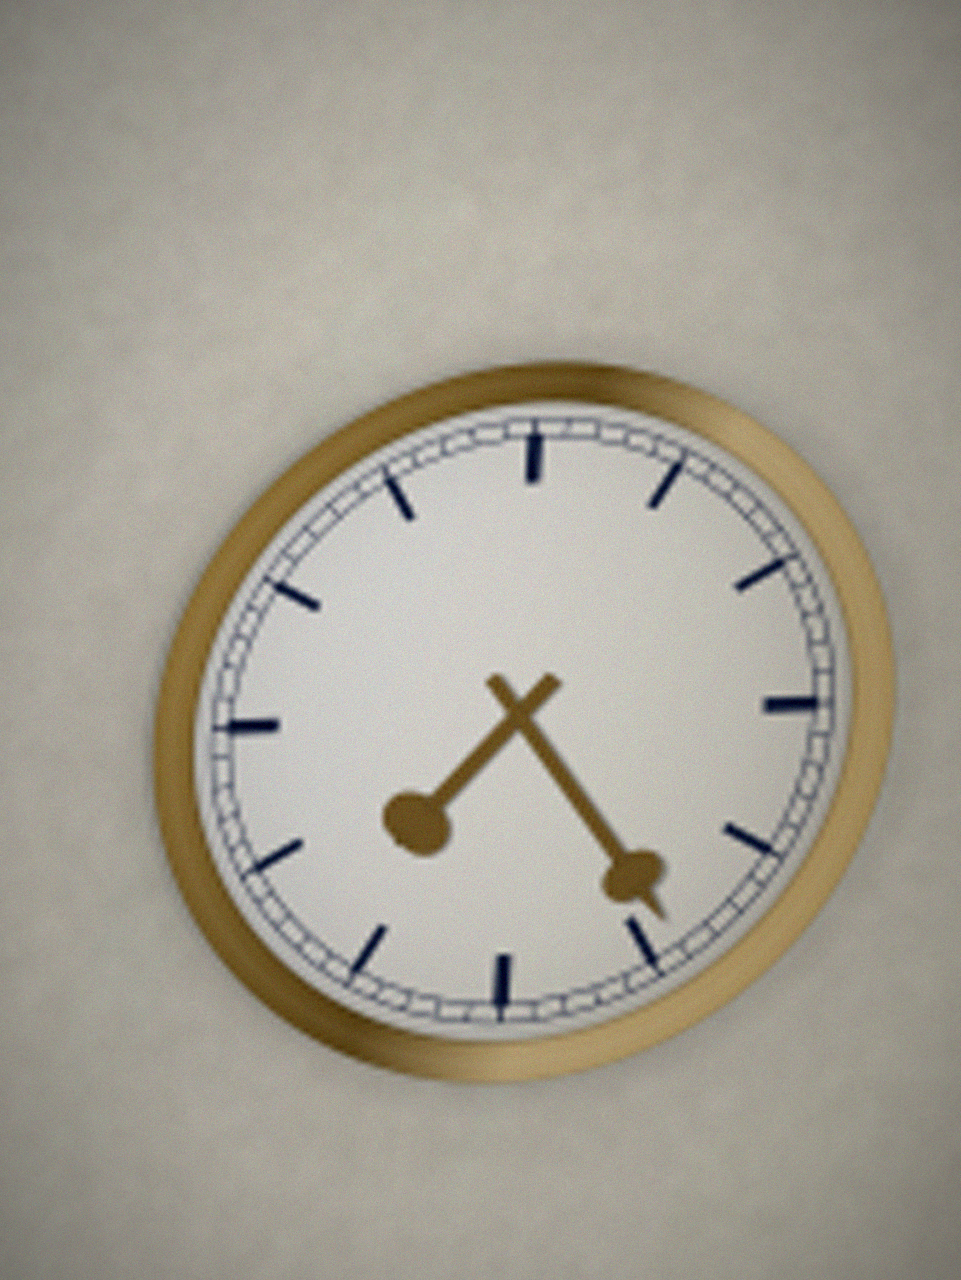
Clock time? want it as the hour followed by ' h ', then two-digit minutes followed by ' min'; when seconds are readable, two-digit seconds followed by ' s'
7 h 24 min
